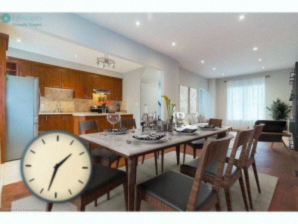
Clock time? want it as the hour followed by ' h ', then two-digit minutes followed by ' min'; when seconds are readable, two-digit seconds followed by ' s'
1 h 33 min
